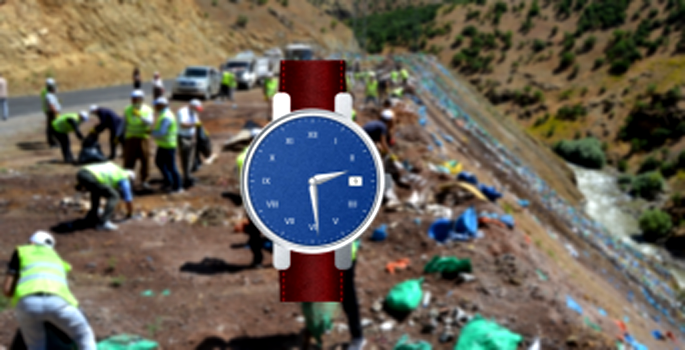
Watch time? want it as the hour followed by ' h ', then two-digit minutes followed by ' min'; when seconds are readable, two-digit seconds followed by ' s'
2 h 29 min
